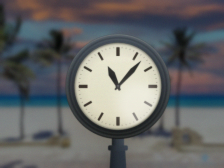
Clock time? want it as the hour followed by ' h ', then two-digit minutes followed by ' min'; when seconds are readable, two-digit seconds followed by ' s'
11 h 07 min
